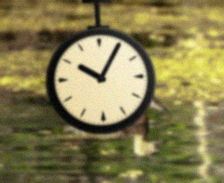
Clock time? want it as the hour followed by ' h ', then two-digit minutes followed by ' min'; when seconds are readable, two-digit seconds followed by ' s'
10 h 05 min
